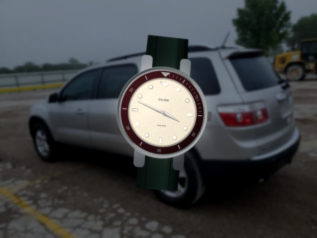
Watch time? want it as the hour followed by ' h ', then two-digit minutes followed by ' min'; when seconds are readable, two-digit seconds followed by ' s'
3 h 48 min
